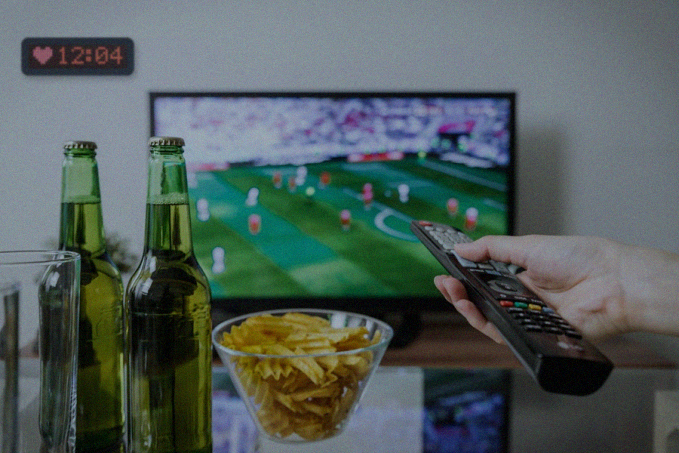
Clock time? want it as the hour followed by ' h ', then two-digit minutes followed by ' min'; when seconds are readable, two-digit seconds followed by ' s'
12 h 04 min
